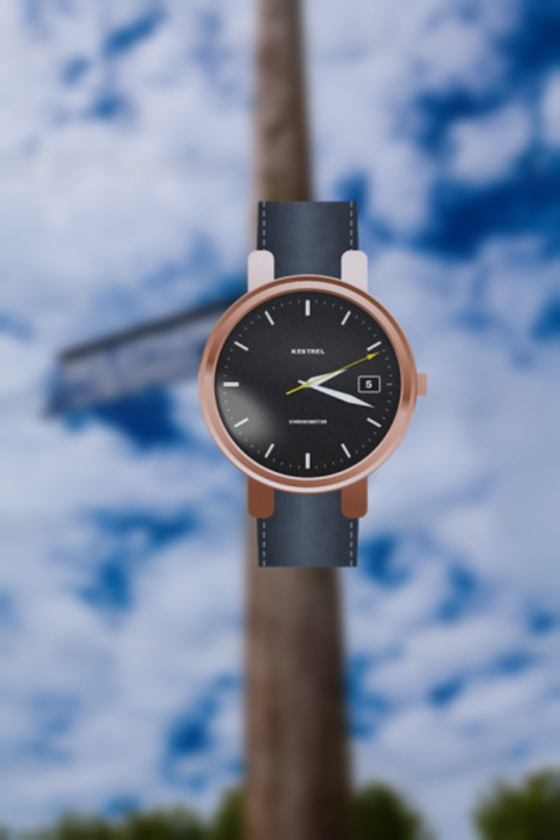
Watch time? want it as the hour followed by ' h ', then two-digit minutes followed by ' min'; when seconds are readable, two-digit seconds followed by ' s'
2 h 18 min 11 s
